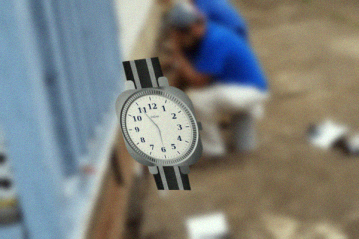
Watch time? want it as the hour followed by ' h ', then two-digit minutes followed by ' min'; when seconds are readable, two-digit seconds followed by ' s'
5 h 55 min
